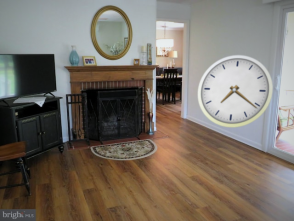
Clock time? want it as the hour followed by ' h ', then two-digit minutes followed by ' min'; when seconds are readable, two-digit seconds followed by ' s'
7 h 21 min
